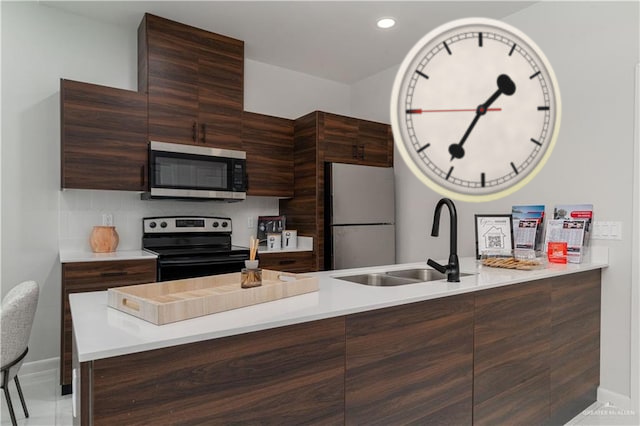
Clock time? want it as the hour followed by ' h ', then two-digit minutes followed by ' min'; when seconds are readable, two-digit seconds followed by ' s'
1 h 35 min 45 s
